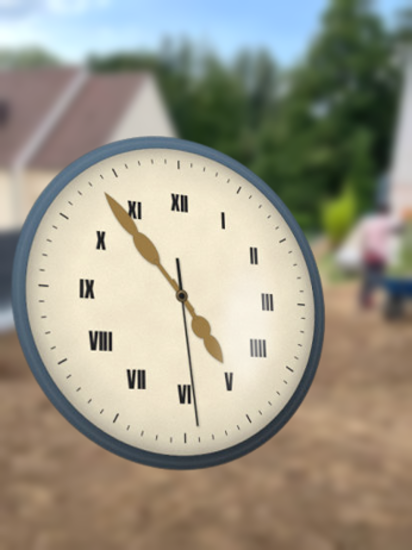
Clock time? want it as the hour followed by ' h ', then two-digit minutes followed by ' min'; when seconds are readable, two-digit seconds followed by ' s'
4 h 53 min 29 s
